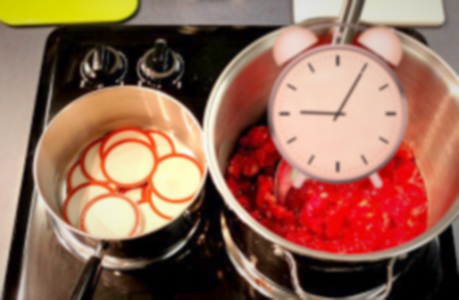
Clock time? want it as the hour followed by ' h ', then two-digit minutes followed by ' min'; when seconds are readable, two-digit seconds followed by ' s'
9 h 05 min
